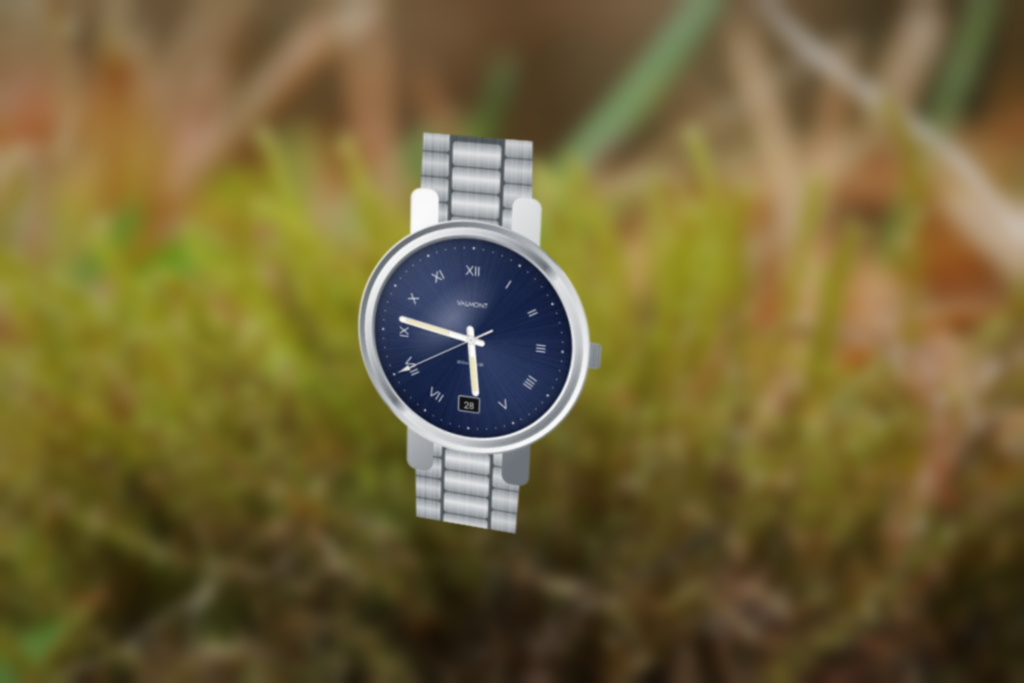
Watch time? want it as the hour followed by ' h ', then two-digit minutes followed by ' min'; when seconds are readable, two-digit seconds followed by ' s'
5 h 46 min 40 s
